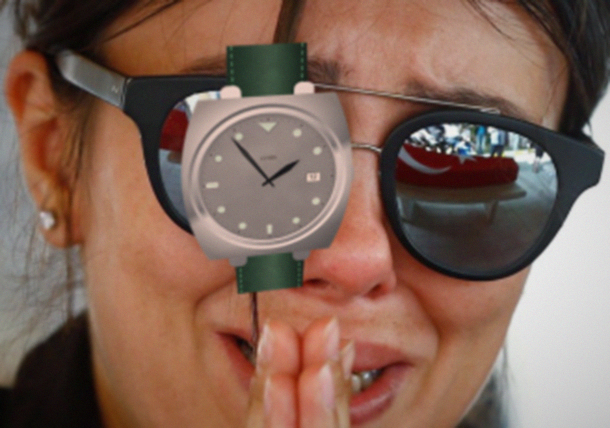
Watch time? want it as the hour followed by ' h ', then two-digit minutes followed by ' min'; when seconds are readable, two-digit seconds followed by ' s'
1 h 54 min
